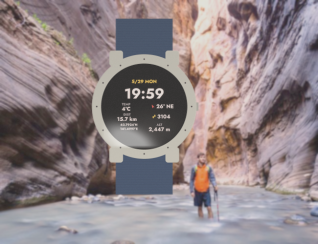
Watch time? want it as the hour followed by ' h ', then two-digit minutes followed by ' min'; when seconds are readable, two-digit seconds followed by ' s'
19 h 59 min
